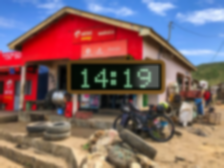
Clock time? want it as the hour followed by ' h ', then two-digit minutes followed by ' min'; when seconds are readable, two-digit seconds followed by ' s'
14 h 19 min
